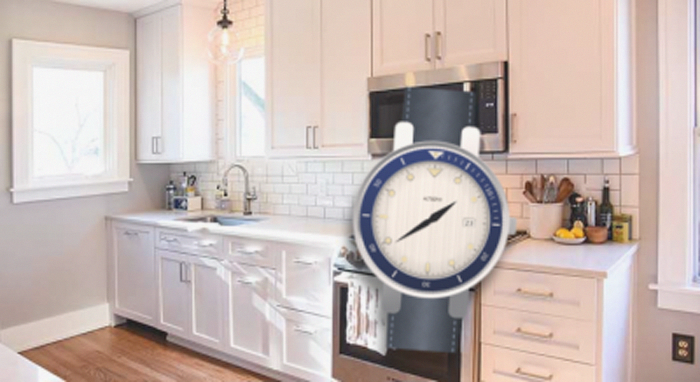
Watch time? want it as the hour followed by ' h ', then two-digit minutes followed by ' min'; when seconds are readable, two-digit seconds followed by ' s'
1 h 39 min
